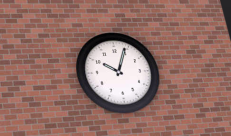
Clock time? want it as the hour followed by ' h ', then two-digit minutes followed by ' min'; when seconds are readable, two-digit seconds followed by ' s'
10 h 04 min
